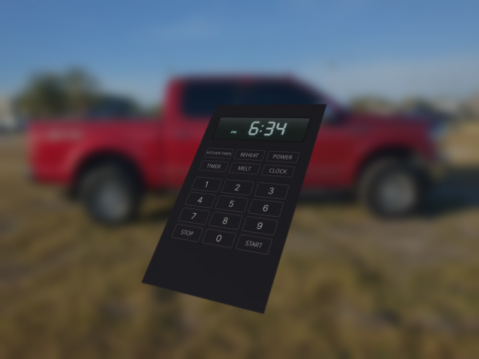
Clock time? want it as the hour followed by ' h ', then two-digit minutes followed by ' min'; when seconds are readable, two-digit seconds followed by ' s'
6 h 34 min
